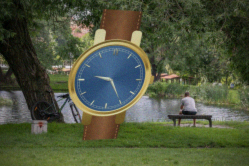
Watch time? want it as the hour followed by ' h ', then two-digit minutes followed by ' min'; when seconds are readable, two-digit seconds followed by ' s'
9 h 25 min
